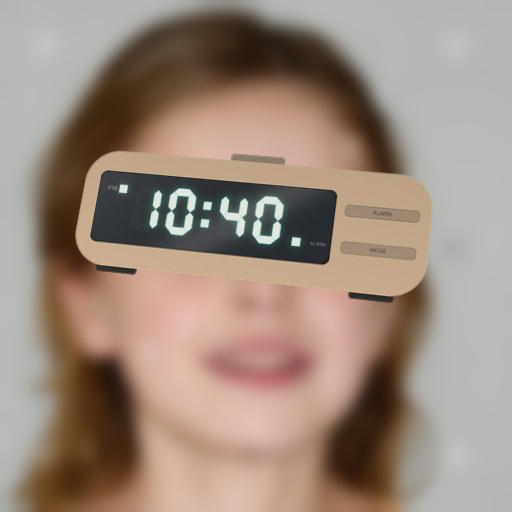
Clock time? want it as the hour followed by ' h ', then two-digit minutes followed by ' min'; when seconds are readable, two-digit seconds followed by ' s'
10 h 40 min
